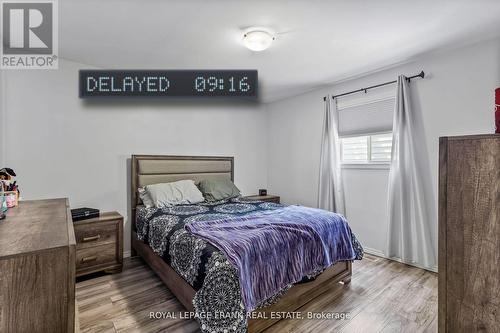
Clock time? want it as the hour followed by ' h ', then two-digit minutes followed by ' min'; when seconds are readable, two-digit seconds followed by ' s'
9 h 16 min
